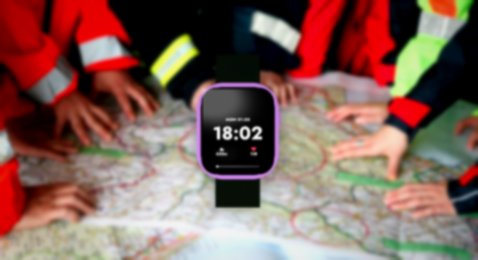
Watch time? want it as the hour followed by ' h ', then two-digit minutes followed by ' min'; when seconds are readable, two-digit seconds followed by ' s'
18 h 02 min
